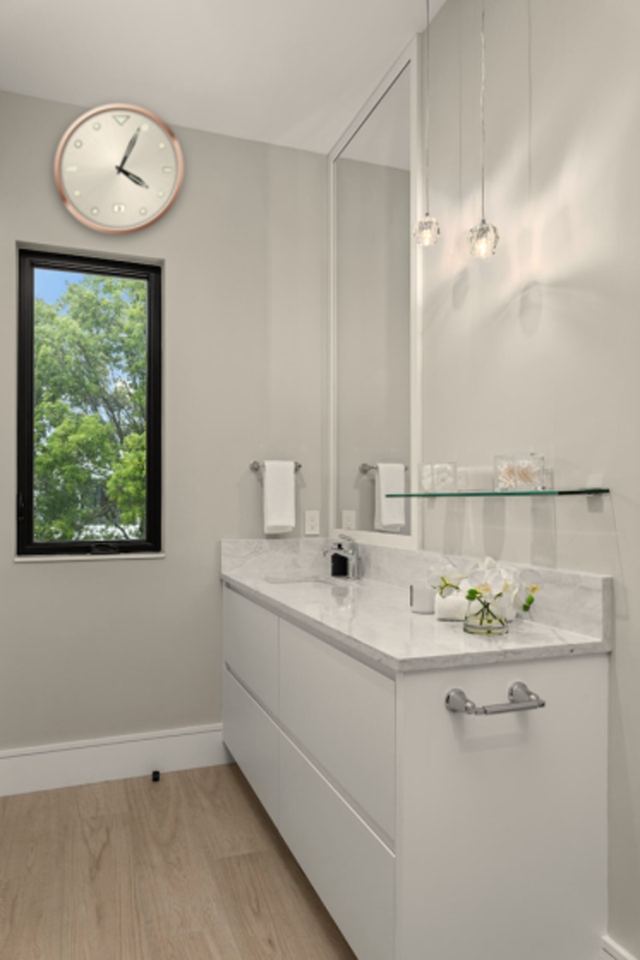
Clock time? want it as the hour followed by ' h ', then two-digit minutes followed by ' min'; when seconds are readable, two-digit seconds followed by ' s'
4 h 04 min
